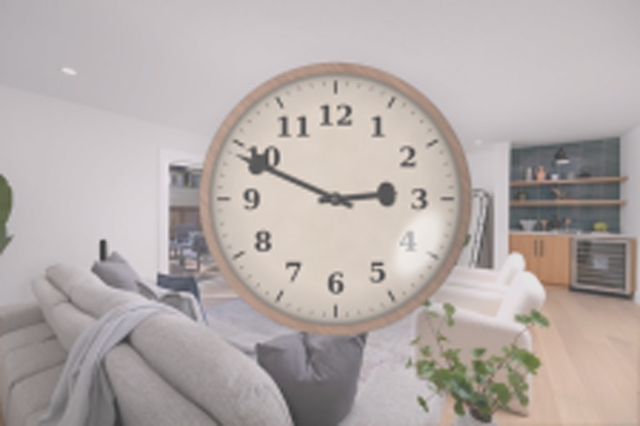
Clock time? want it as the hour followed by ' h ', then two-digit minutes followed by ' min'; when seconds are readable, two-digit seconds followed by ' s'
2 h 49 min
